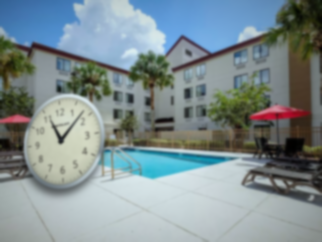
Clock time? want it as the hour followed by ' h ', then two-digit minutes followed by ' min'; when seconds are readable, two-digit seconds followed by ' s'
11 h 08 min
